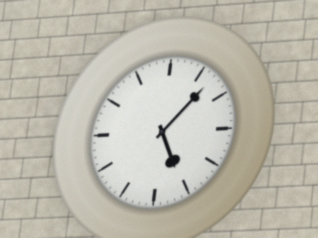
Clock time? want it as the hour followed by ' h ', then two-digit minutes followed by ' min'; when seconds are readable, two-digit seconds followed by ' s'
5 h 07 min
